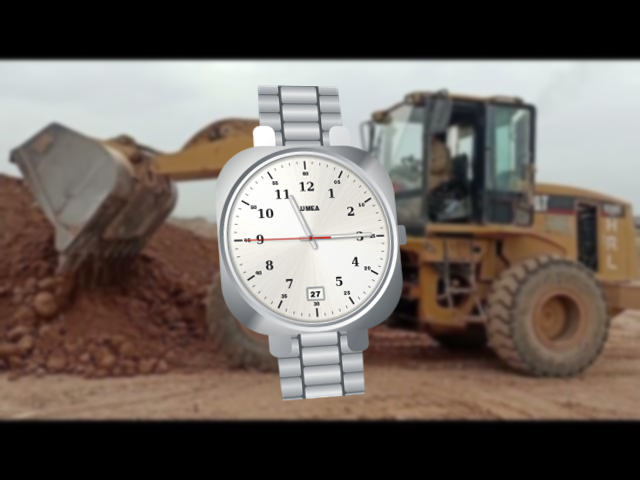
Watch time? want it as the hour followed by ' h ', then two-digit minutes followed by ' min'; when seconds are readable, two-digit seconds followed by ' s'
11 h 14 min 45 s
